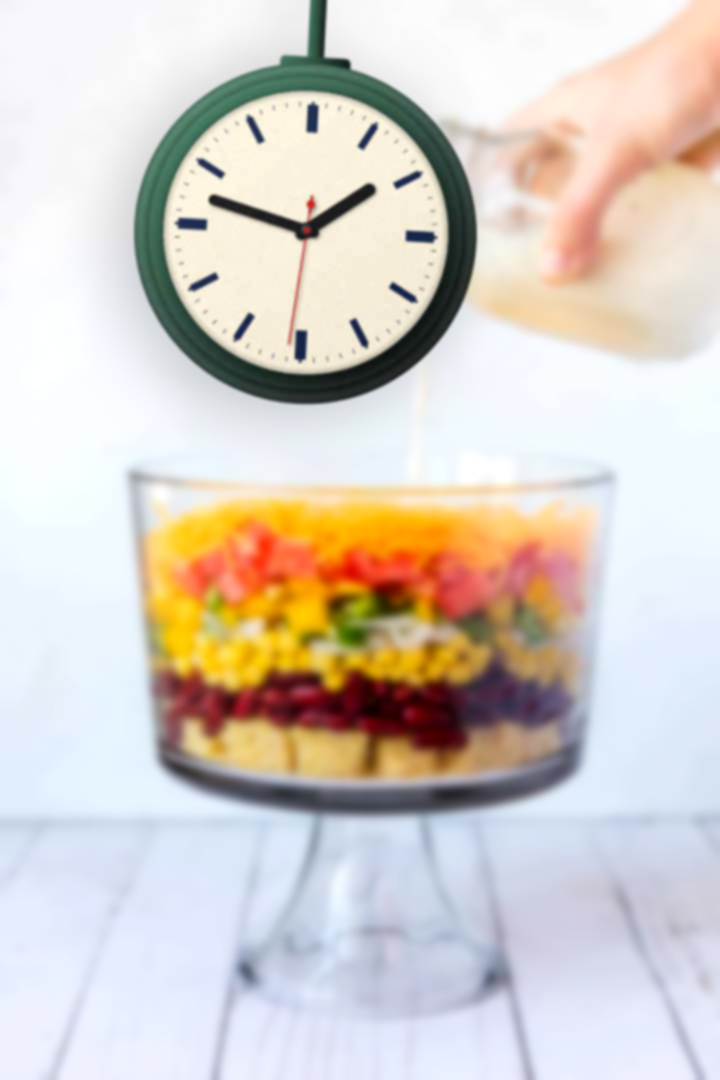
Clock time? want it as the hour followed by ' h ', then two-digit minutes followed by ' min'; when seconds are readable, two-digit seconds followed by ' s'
1 h 47 min 31 s
